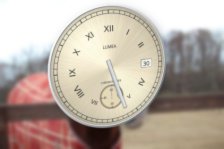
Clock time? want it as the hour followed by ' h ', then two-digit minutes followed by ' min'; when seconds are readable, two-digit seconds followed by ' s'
5 h 27 min
